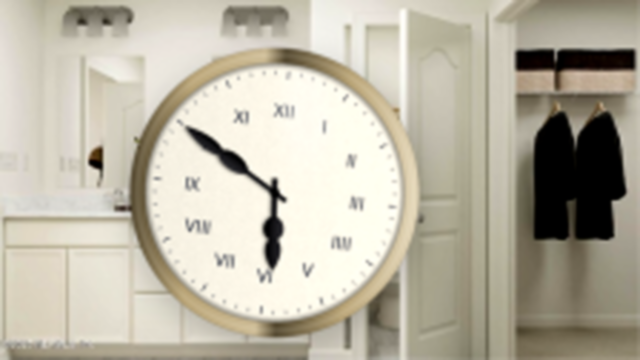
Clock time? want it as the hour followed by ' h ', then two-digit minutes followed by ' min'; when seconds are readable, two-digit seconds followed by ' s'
5 h 50 min
